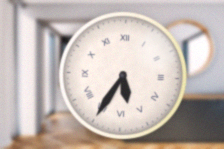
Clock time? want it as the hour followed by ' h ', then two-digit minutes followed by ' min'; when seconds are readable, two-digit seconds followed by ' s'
5 h 35 min
